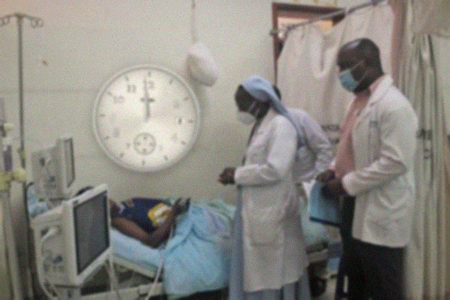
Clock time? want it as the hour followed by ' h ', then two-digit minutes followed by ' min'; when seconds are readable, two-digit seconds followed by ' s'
11 h 59 min
